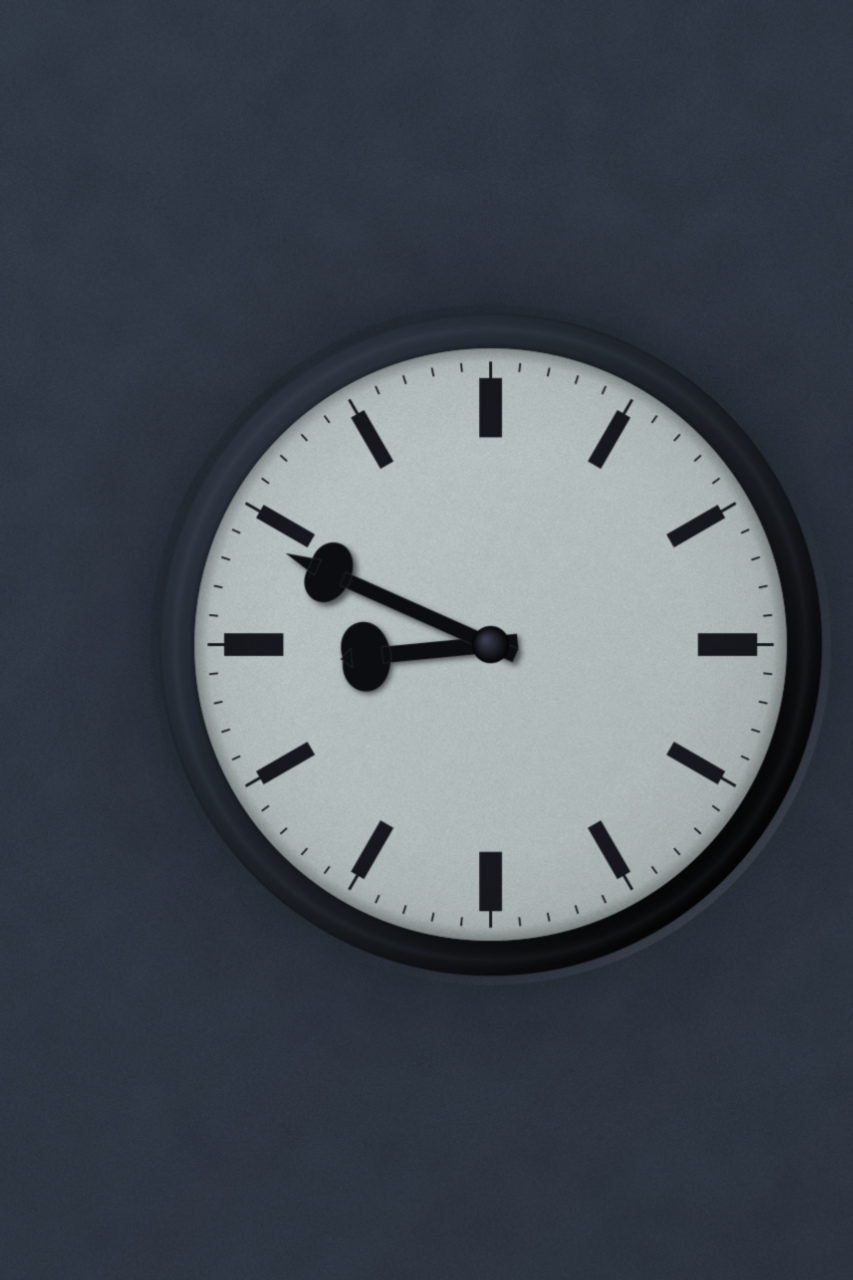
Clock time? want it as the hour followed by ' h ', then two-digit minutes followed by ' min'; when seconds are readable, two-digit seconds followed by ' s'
8 h 49 min
